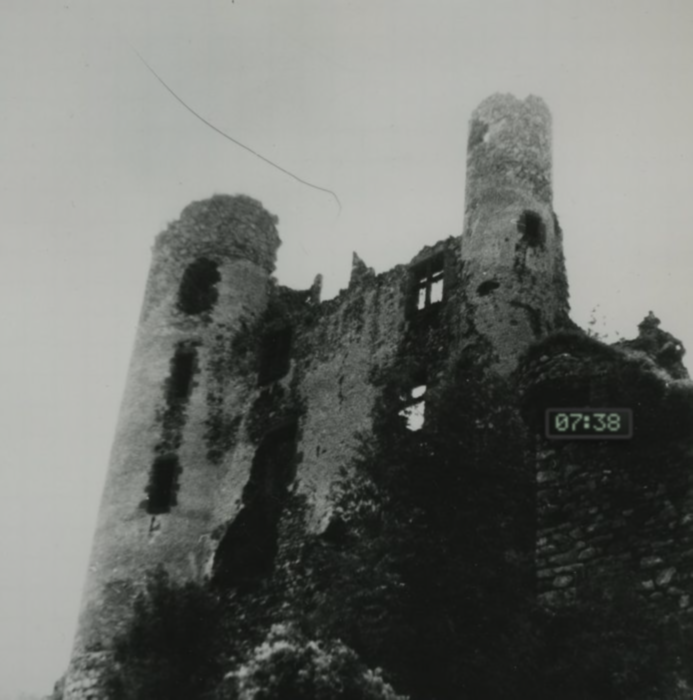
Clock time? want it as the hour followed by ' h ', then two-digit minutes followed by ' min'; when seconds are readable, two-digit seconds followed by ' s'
7 h 38 min
